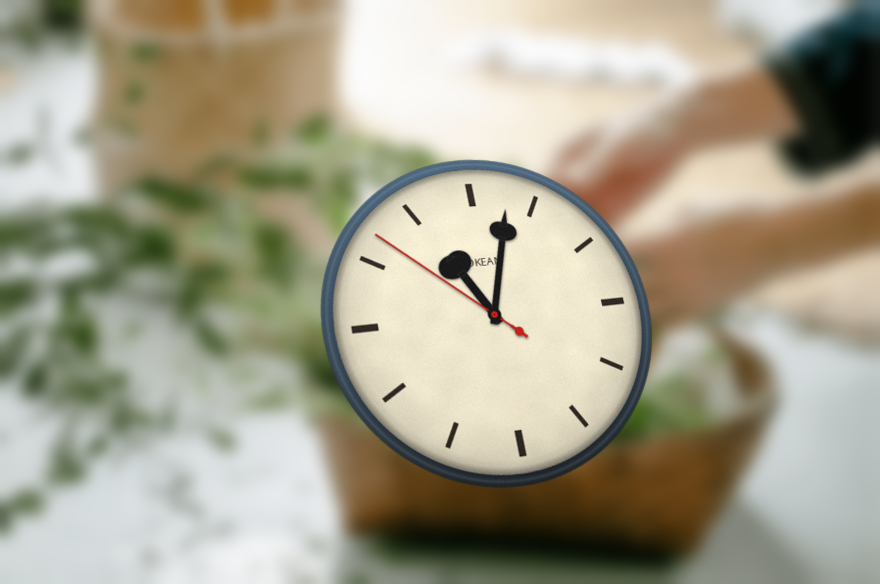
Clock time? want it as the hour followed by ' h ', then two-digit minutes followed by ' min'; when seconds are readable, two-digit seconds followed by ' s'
11 h 02 min 52 s
